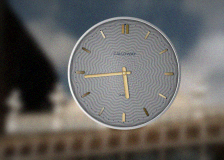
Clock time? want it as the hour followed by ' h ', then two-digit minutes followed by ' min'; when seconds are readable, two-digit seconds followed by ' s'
5 h 44 min
